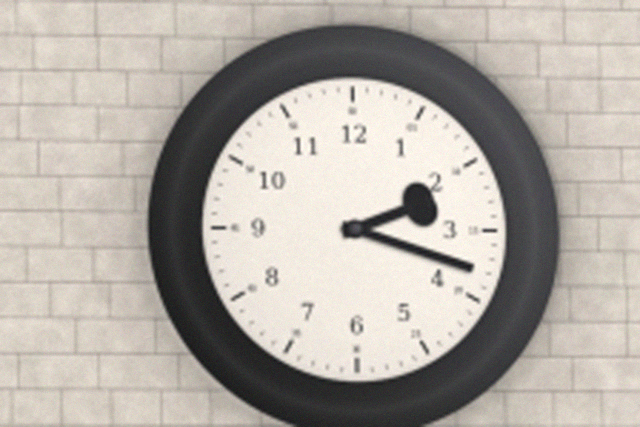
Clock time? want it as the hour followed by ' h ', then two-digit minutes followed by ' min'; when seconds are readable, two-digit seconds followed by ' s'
2 h 18 min
